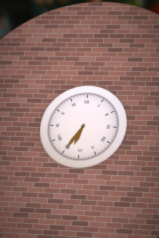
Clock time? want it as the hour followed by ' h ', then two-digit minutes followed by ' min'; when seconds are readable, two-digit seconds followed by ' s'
6 h 35 min
